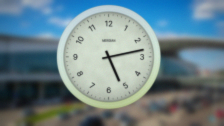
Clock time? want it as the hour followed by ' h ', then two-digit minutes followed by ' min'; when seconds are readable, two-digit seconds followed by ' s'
5 h 13 min
